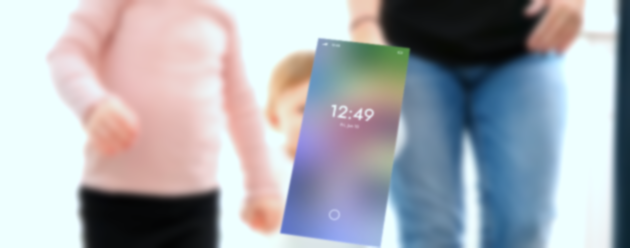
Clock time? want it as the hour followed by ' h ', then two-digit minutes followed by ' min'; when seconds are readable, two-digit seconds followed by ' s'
12 h 49 min
